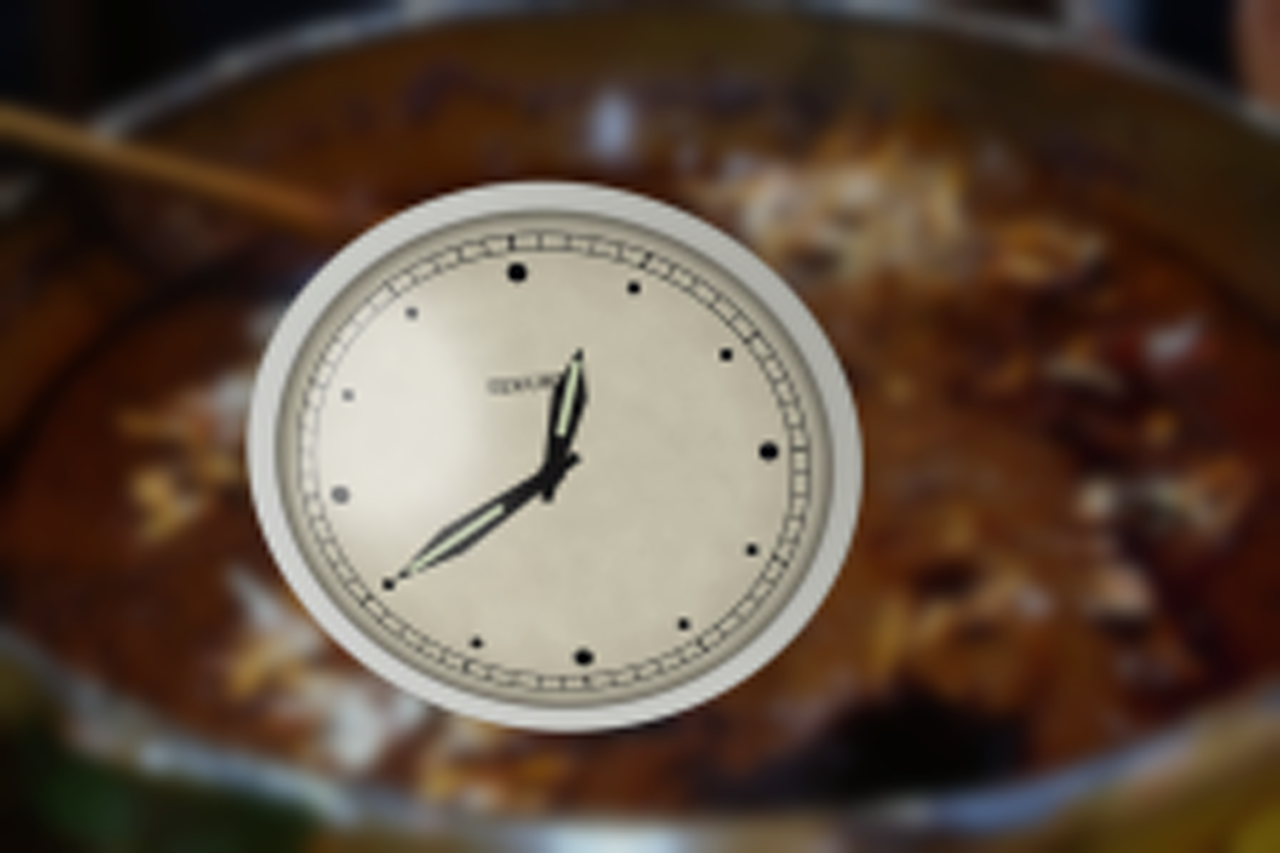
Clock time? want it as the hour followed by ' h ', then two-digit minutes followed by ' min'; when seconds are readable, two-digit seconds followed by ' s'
12 h 40 min
